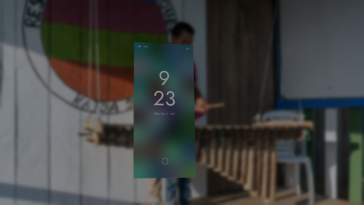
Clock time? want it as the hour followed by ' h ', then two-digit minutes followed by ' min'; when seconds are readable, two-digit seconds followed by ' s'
9 h 23 min
